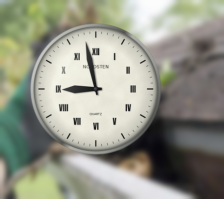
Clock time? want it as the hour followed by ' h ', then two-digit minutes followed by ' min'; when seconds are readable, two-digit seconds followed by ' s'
8 h 58 min
